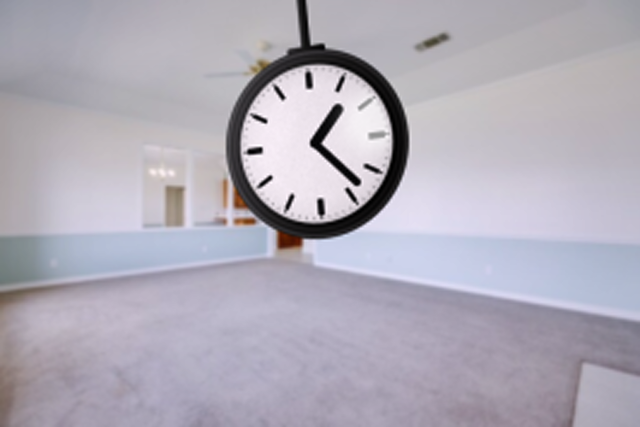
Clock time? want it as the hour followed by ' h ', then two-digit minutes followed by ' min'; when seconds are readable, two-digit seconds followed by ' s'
1 h 23 min
